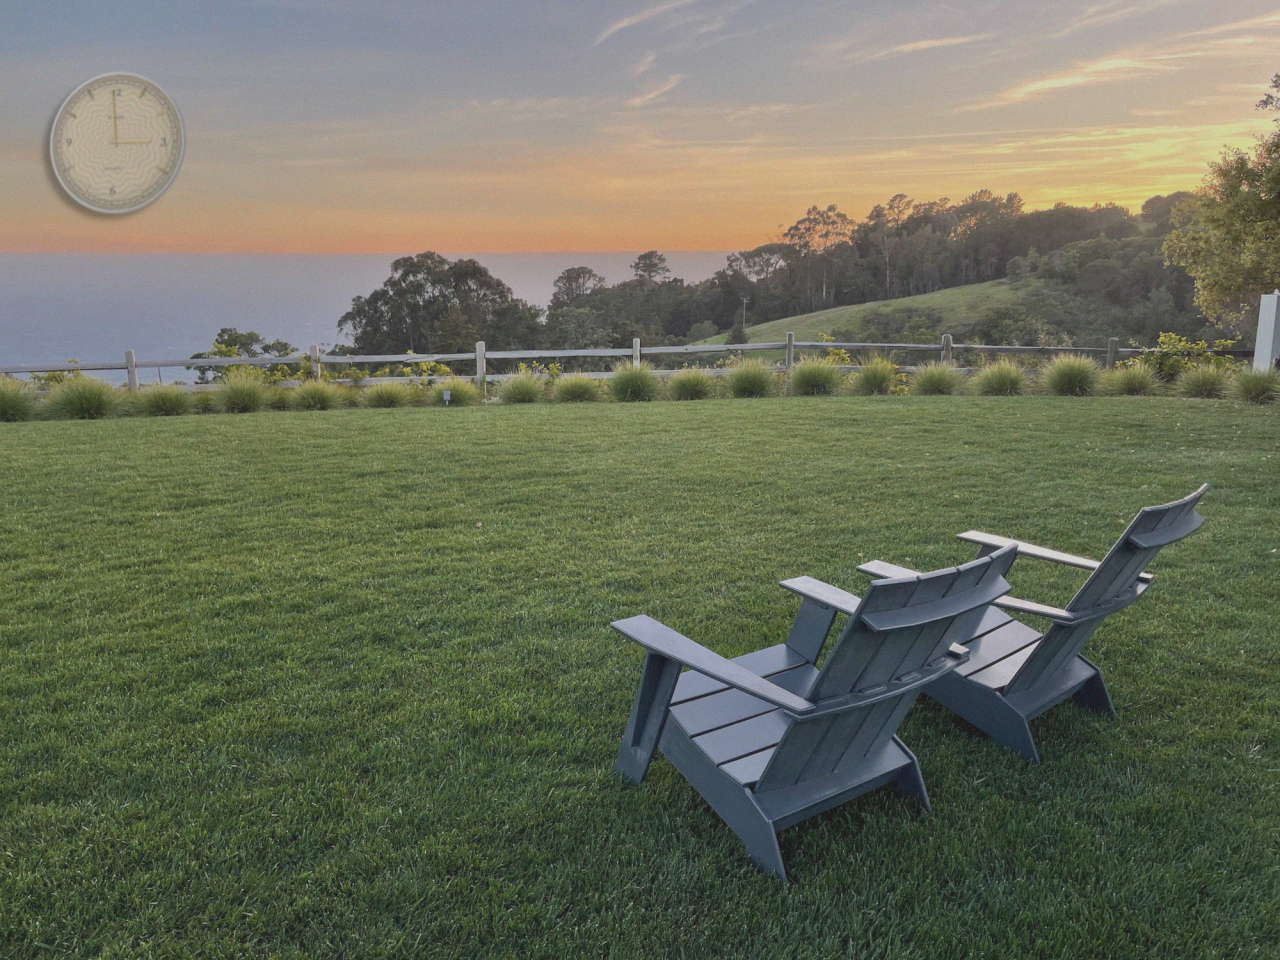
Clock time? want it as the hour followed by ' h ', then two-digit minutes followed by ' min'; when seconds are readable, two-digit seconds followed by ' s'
2 h 59 min
